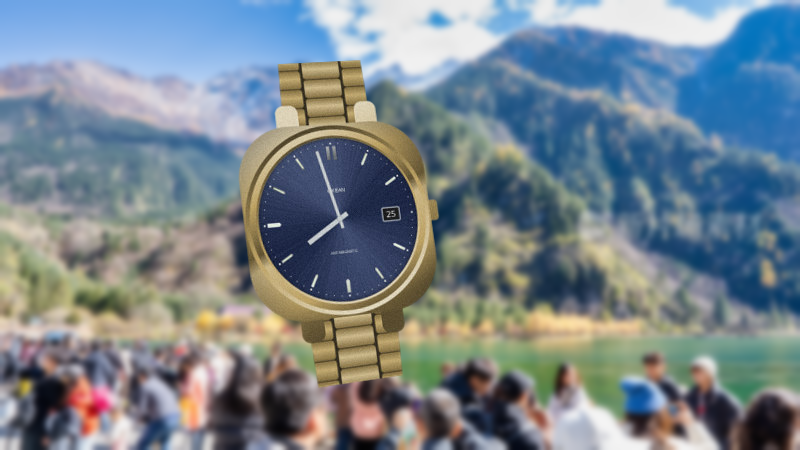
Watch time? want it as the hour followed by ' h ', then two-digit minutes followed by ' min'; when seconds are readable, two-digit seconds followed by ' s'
7 h 58 min
